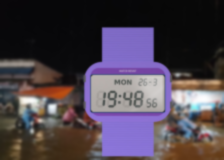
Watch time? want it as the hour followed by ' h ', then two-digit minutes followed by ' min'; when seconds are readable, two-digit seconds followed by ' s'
19 h 48 min
